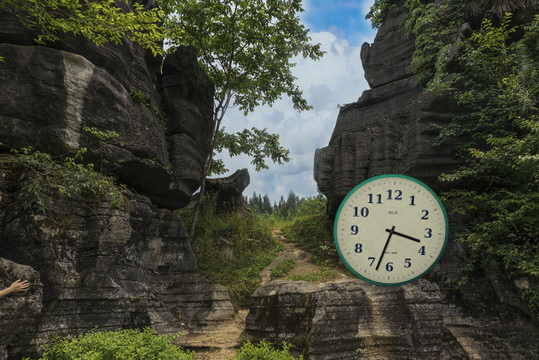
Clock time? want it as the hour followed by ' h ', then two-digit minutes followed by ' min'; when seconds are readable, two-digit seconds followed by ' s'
3 h 33 min
